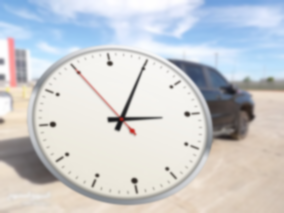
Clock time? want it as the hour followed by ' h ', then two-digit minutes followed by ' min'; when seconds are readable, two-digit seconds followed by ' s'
3 h 04 min 55 s
